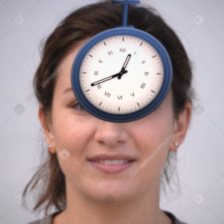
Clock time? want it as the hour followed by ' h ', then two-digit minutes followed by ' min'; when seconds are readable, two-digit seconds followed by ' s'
12 h 41 min
